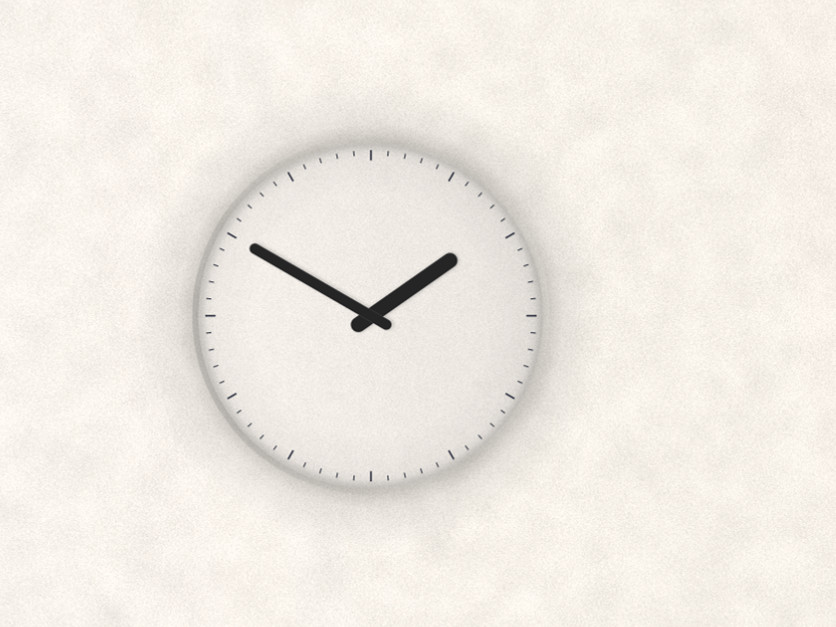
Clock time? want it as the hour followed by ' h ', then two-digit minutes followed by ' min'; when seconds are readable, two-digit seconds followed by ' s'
1 h 50 min
